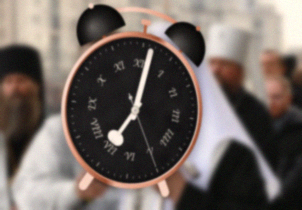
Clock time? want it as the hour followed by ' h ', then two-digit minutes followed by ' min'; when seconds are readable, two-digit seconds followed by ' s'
7 h 01 min 25 s
